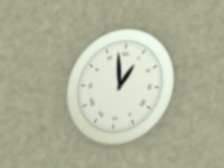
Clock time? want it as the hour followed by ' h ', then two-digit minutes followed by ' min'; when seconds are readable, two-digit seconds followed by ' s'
12 h 58 min
